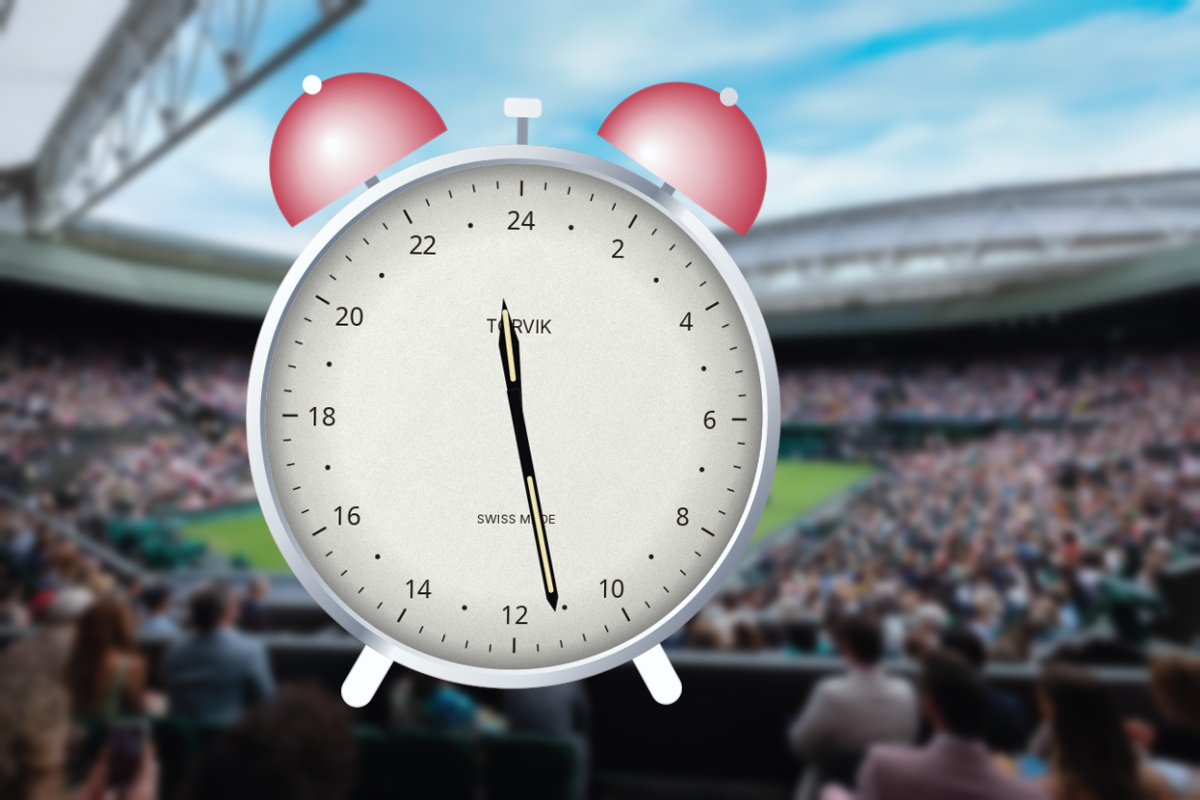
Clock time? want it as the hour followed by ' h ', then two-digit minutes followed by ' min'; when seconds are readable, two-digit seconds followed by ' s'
23 h 28 min
